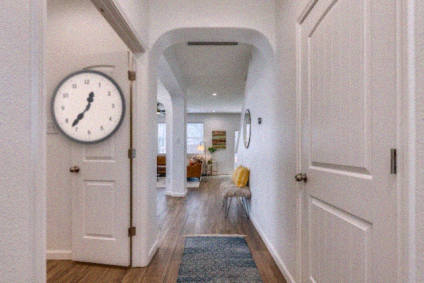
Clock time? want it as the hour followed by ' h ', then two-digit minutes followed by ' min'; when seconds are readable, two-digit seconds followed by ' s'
12 h 37 min
